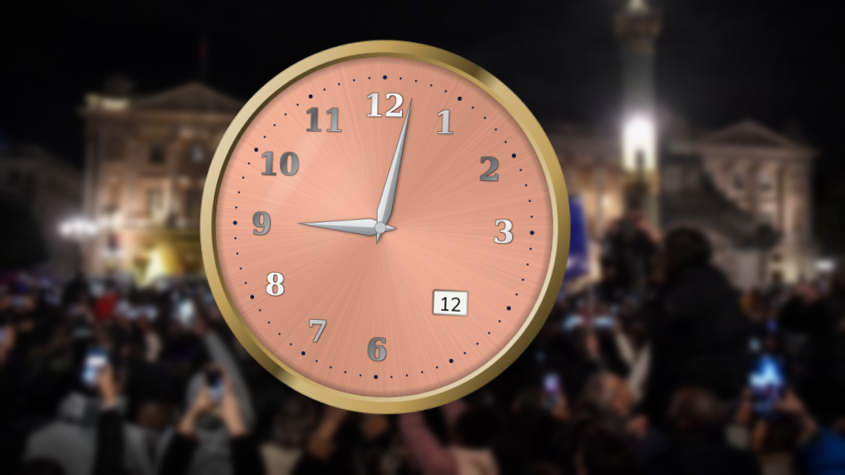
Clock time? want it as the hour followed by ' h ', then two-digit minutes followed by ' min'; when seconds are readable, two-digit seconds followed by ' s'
9 h 02 min
